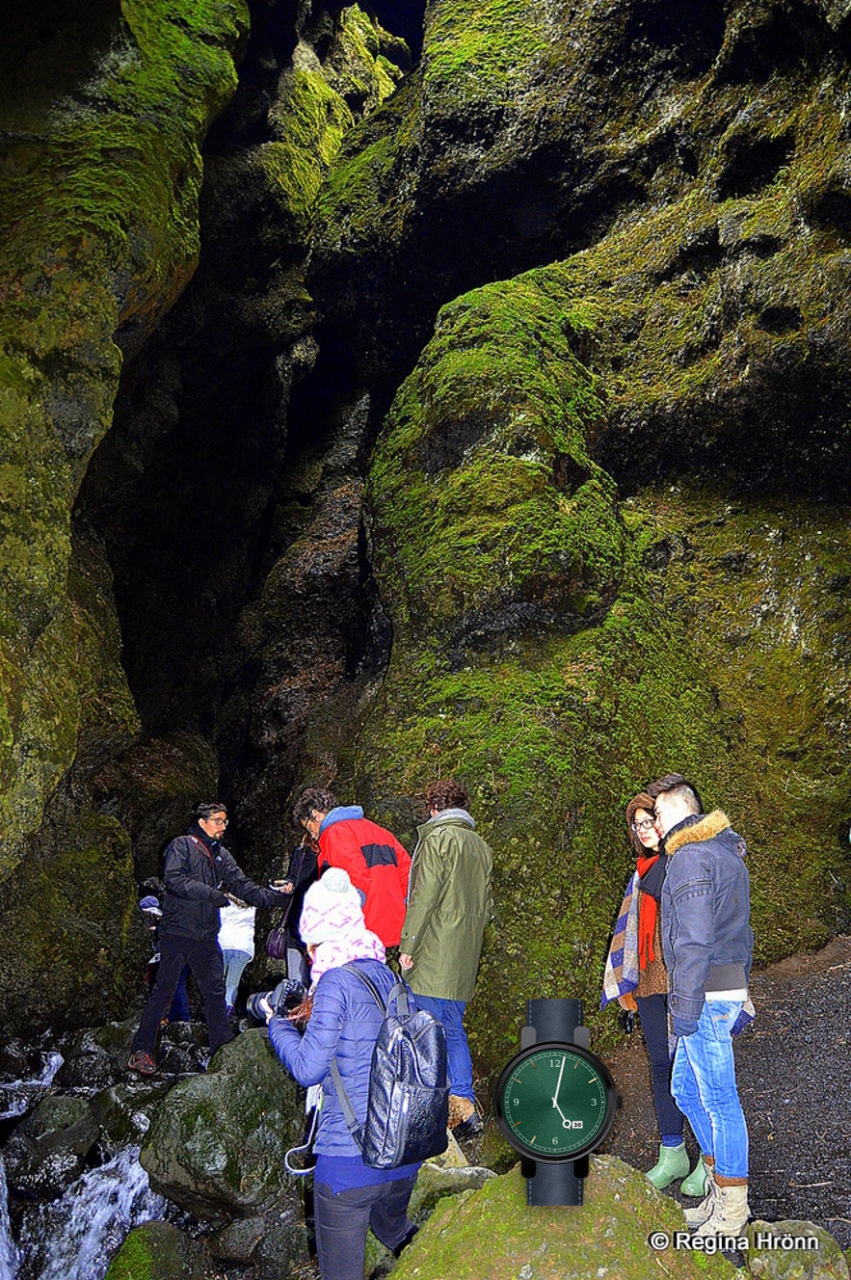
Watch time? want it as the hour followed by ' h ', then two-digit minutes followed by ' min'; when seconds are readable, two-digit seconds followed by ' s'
5 h 02 min
